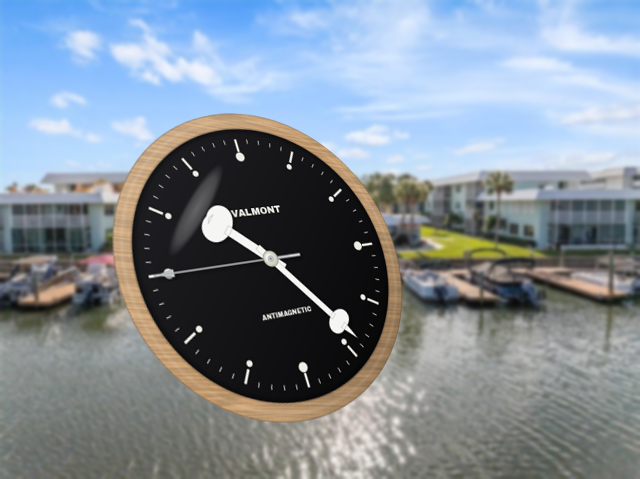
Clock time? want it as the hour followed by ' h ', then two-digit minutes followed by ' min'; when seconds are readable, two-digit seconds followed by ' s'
10 h 23 min 45 s
